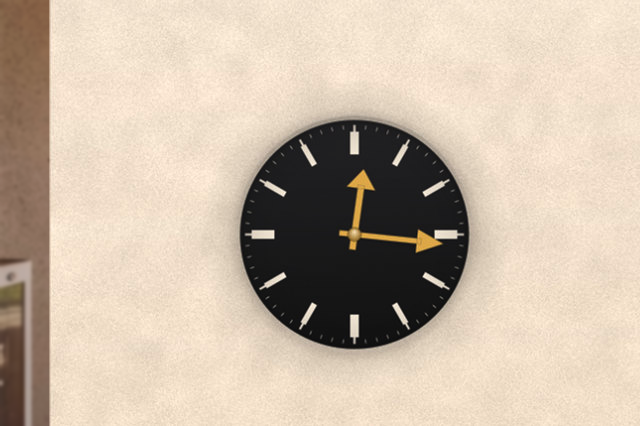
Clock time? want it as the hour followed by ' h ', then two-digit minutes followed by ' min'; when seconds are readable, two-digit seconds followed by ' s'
12 h 16 min
